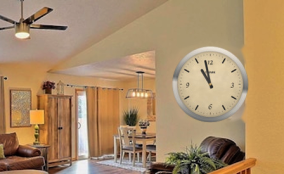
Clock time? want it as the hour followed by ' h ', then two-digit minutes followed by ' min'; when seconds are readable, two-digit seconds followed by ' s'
10 h 58 min
